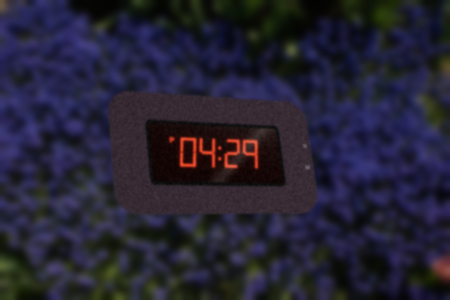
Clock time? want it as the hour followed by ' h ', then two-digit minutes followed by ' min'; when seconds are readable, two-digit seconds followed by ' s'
4 h 29 min
